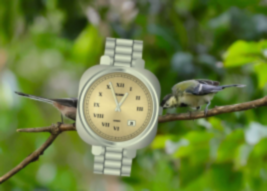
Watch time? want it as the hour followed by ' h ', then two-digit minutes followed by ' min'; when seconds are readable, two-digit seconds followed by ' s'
12 h 56 min
